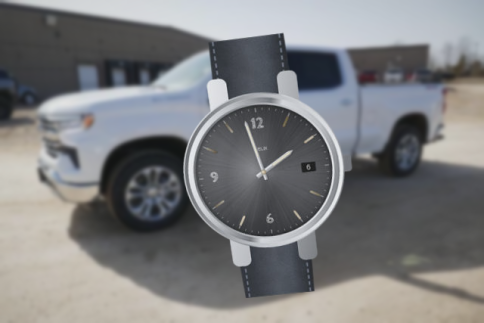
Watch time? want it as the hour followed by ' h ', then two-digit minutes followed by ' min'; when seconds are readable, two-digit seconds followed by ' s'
1 h 58 min
